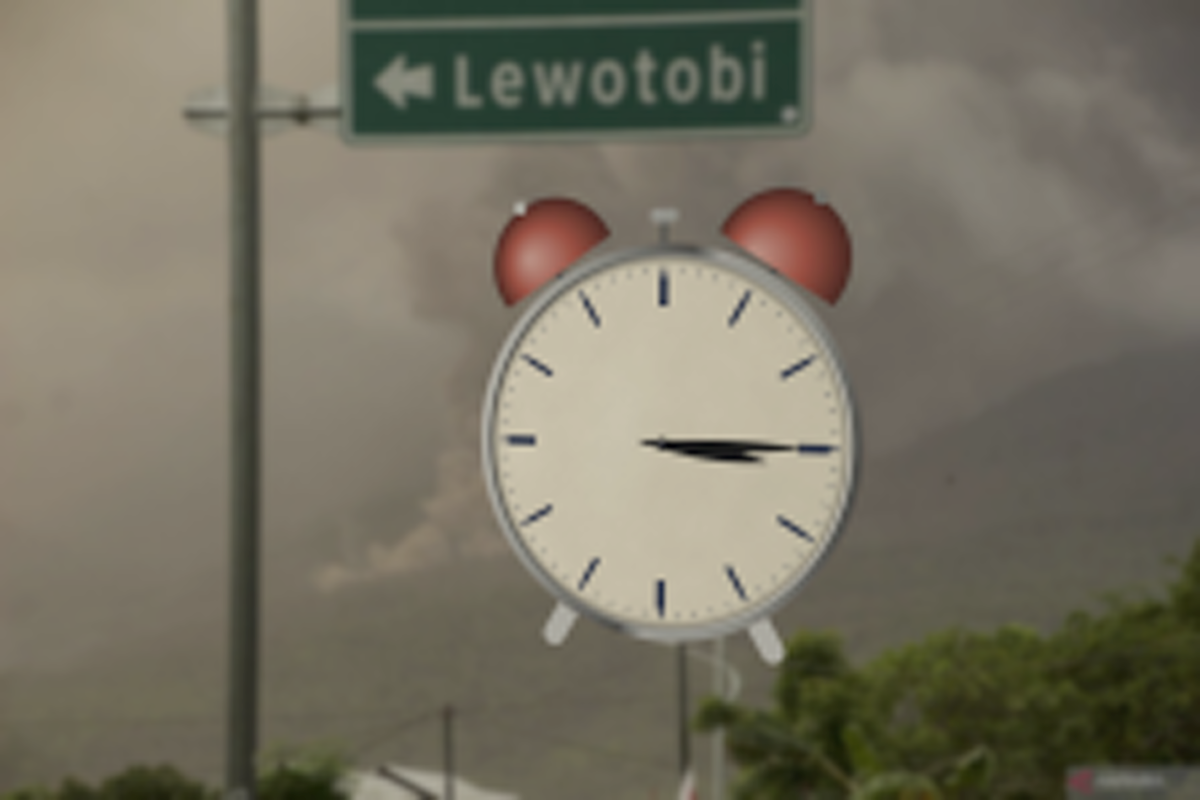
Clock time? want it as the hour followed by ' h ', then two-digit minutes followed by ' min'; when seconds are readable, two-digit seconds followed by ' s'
3 h 15 min
